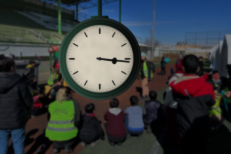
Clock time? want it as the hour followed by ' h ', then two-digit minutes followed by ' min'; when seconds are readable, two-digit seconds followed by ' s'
3 h 16 min
